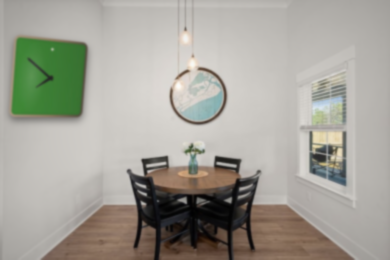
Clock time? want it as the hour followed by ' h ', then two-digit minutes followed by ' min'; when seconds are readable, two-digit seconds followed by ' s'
7 h 51 min
